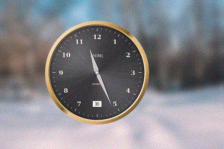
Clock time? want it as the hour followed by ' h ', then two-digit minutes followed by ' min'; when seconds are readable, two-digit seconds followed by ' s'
11 h 26 min
